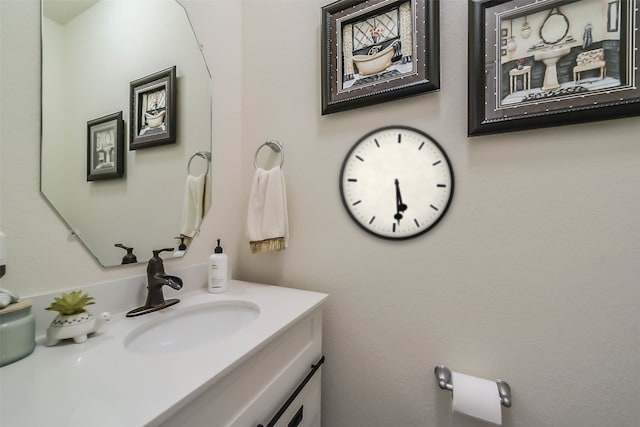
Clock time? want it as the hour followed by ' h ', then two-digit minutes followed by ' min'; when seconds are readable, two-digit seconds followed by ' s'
5 h 29 min
